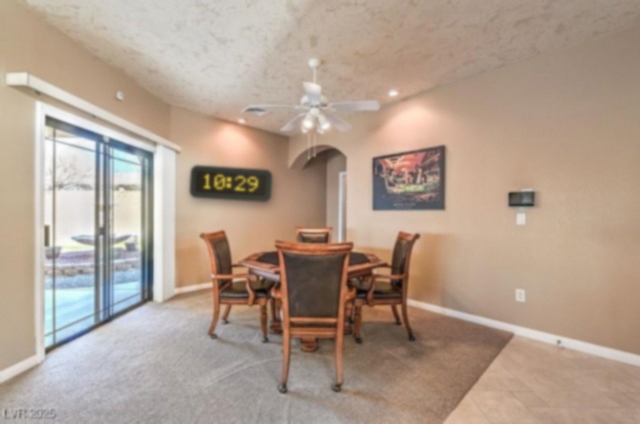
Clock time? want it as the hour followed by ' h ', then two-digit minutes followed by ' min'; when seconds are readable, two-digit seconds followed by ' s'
10 h 29 min
